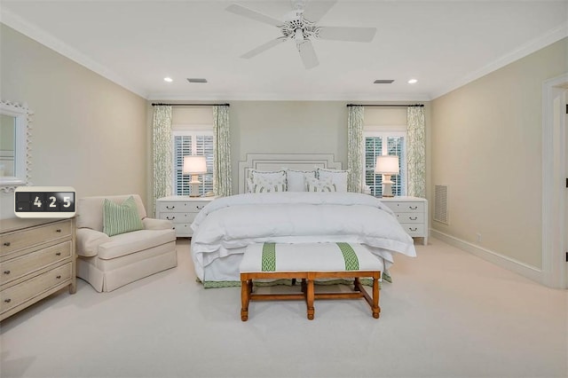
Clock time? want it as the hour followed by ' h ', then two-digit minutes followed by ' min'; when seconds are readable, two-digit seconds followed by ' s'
4 h 25 min
